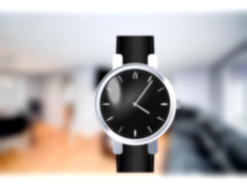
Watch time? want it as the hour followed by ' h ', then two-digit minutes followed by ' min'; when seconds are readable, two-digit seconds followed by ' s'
4 h 06 min
